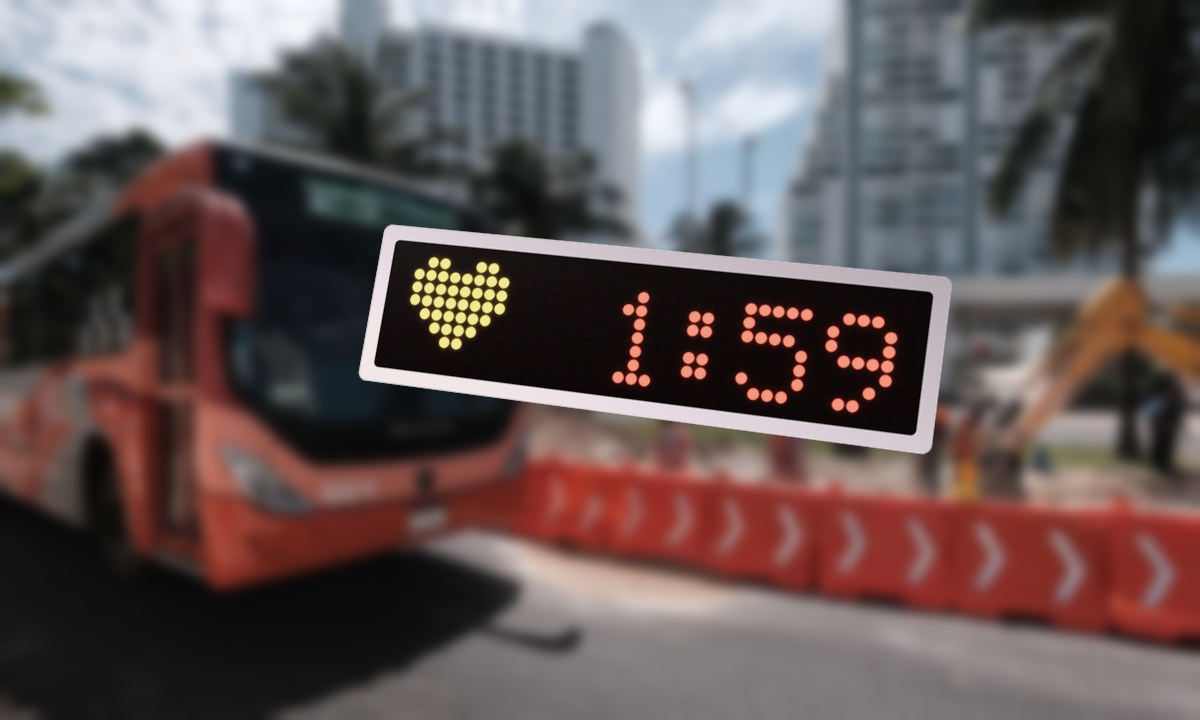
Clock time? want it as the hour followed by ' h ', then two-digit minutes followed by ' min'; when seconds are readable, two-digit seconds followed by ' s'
1 h 59 min
